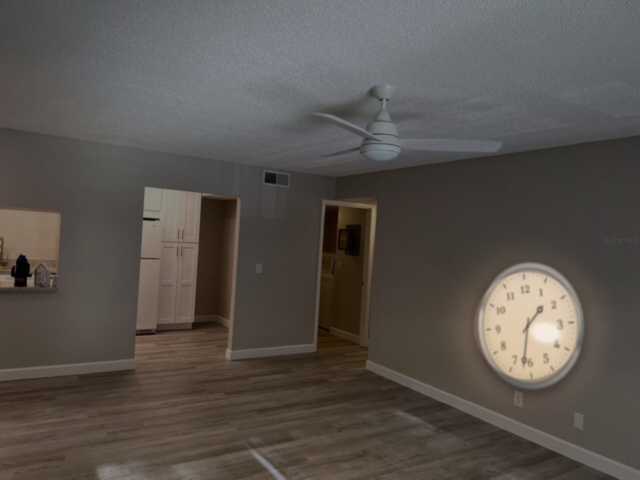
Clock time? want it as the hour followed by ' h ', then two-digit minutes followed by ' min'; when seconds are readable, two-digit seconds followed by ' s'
1 h 32 min
